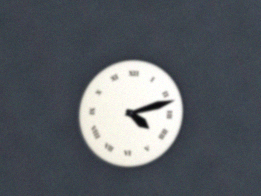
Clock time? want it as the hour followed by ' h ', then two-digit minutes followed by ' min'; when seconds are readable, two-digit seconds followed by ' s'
4 h 12 min
